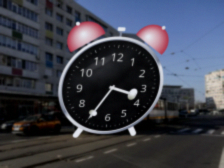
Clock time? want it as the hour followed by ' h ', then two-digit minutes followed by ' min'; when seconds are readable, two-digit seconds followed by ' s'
3 h 35 min
